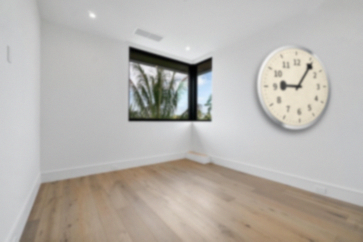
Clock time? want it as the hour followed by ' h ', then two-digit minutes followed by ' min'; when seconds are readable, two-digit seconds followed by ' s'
9 h 06 min
